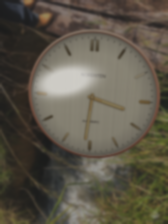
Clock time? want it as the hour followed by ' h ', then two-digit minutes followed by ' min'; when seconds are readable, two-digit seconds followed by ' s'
3 h 31 min
